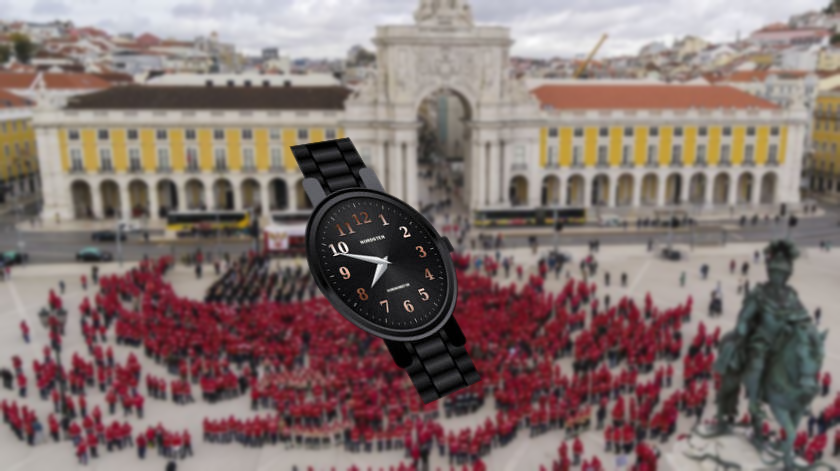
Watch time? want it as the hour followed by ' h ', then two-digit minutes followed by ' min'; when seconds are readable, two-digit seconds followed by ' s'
7 h 49 min
